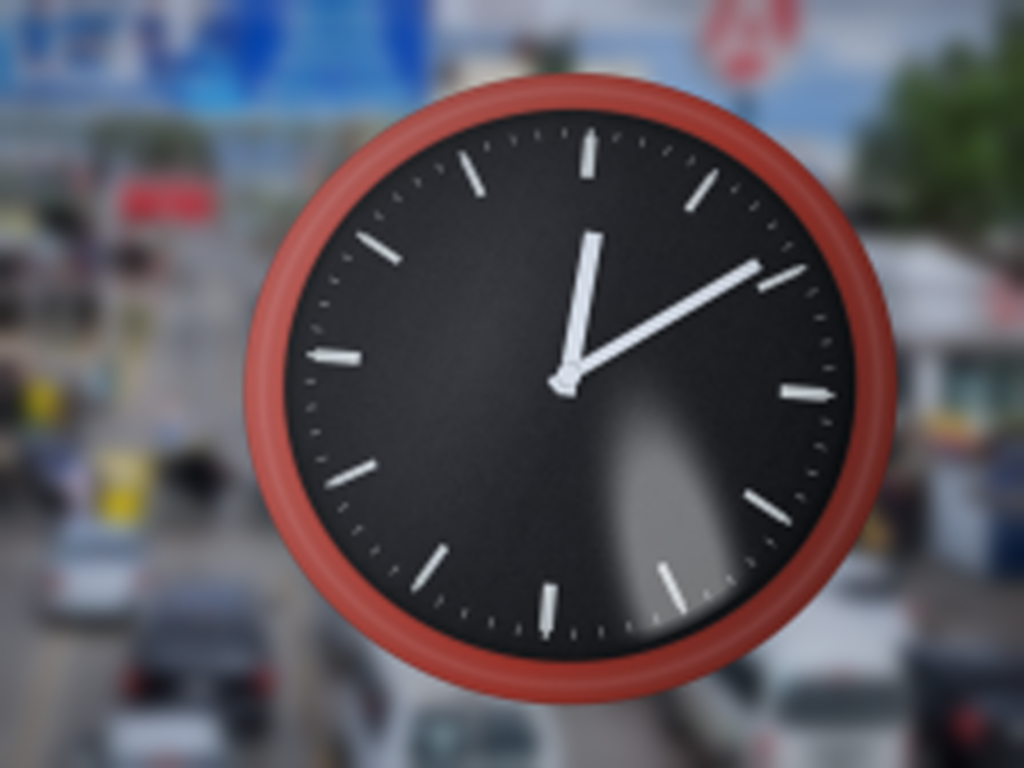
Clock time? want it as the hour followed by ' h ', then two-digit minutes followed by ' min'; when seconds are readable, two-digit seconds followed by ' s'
12 h 09 min
